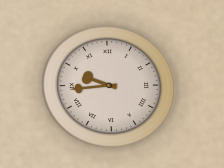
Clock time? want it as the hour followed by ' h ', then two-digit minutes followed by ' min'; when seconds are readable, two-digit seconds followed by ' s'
9 h 44 min
